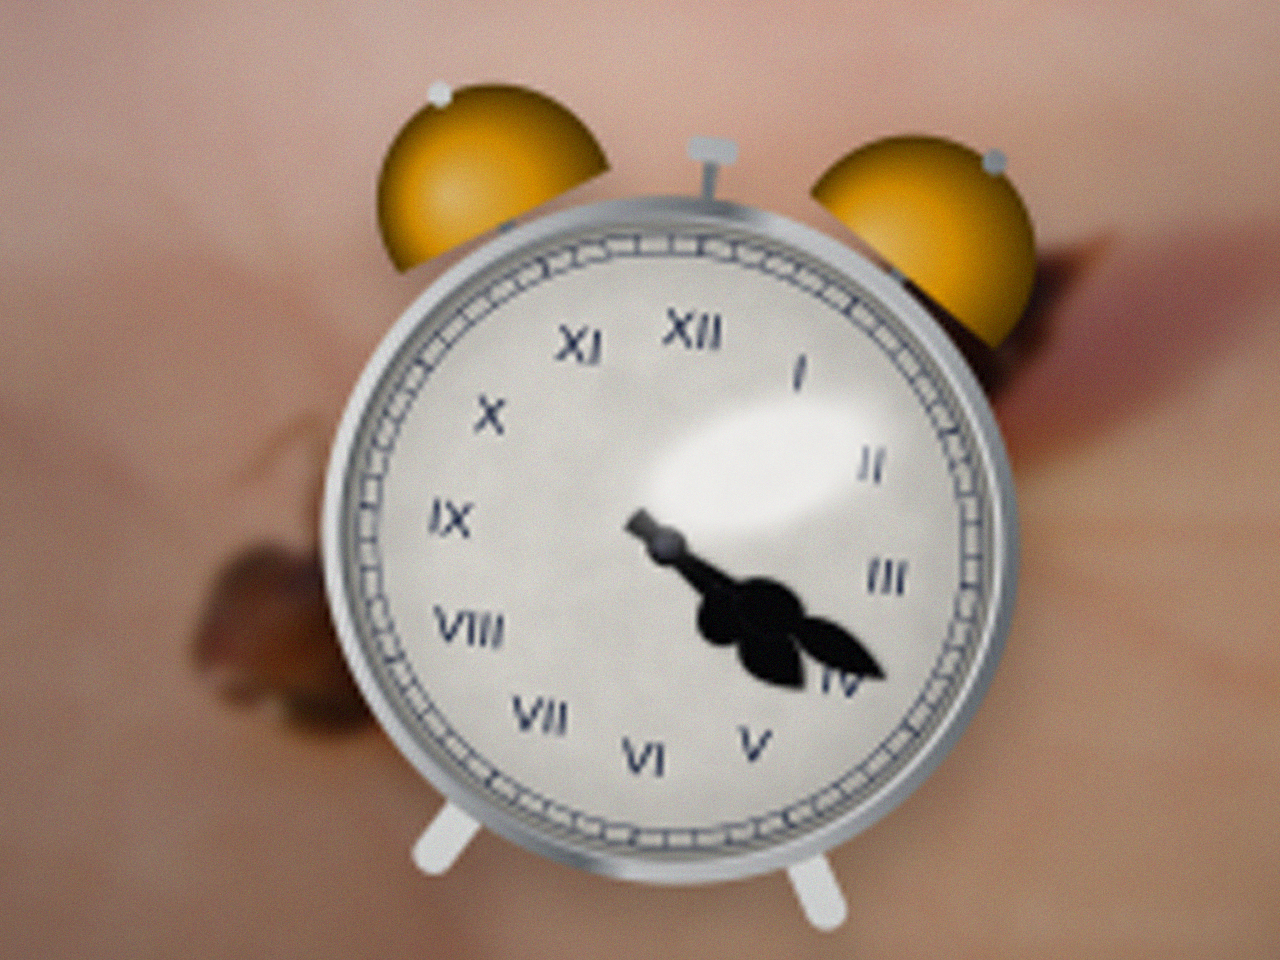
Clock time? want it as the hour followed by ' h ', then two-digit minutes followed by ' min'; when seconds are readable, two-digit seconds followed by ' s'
4 h 19 min
